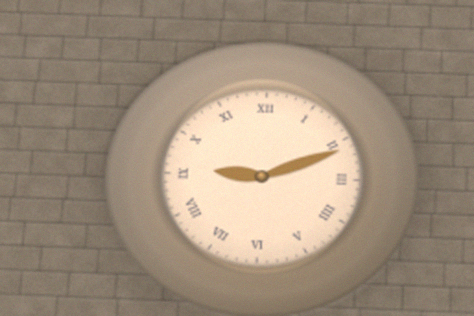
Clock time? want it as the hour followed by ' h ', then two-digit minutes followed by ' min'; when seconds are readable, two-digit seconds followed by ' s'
9 h 11 min
